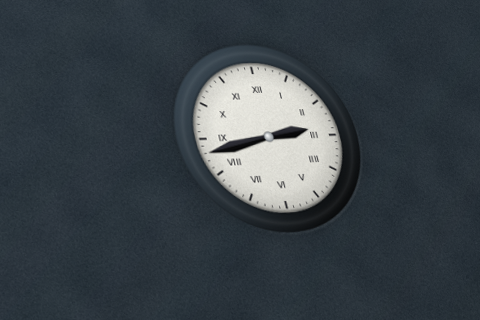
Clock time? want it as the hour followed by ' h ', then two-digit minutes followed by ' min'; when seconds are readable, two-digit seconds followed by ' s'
2 h 43 min
